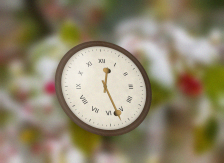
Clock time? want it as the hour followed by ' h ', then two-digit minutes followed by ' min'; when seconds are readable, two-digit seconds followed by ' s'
12 h 27 min
